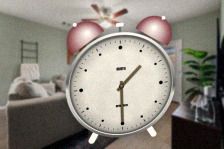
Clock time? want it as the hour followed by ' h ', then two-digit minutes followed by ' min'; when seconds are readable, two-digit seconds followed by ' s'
1 h 30 min
